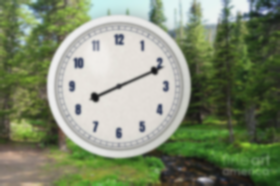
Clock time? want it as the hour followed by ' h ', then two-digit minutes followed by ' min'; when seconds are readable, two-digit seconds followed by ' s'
8 h 11 min
